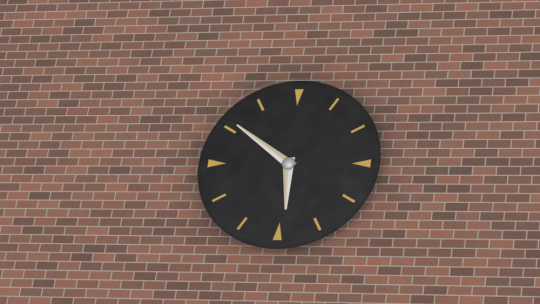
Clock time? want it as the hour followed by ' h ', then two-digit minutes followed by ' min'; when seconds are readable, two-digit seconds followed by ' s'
5 h 51 min
